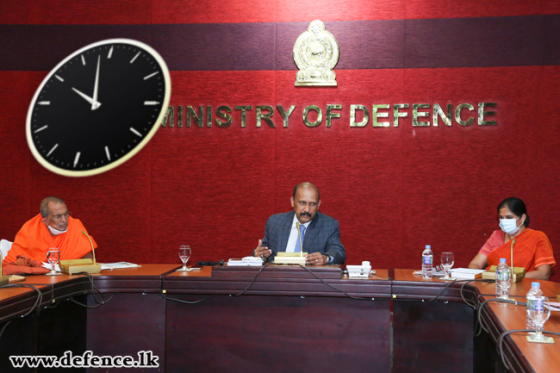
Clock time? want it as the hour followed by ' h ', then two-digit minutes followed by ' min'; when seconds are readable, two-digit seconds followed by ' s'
9 h 58 min
